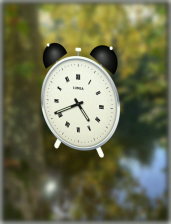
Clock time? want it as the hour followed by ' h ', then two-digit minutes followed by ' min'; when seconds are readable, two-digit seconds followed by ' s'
4 h 41 min
